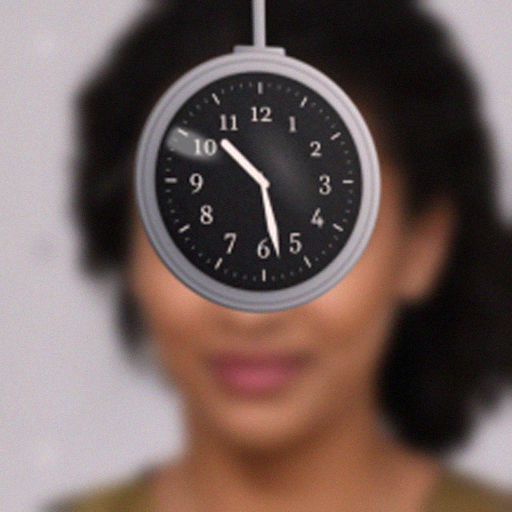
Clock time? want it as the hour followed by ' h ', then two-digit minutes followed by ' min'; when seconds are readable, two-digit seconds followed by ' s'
10 h 28 min
